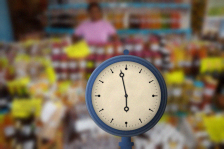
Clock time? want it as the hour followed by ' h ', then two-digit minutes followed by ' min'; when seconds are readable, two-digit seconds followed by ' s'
5 h 58 min
